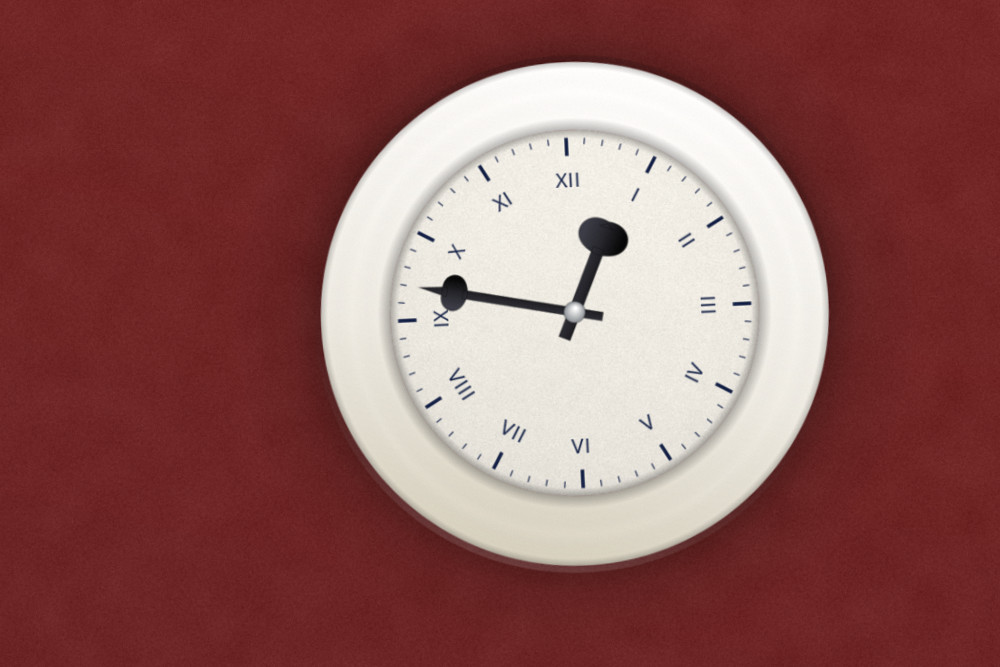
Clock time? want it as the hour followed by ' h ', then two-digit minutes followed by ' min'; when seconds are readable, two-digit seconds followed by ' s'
12 h 47 min
